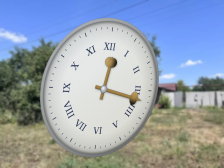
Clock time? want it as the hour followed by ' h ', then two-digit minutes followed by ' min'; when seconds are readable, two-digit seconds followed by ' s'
12 h 17 min
